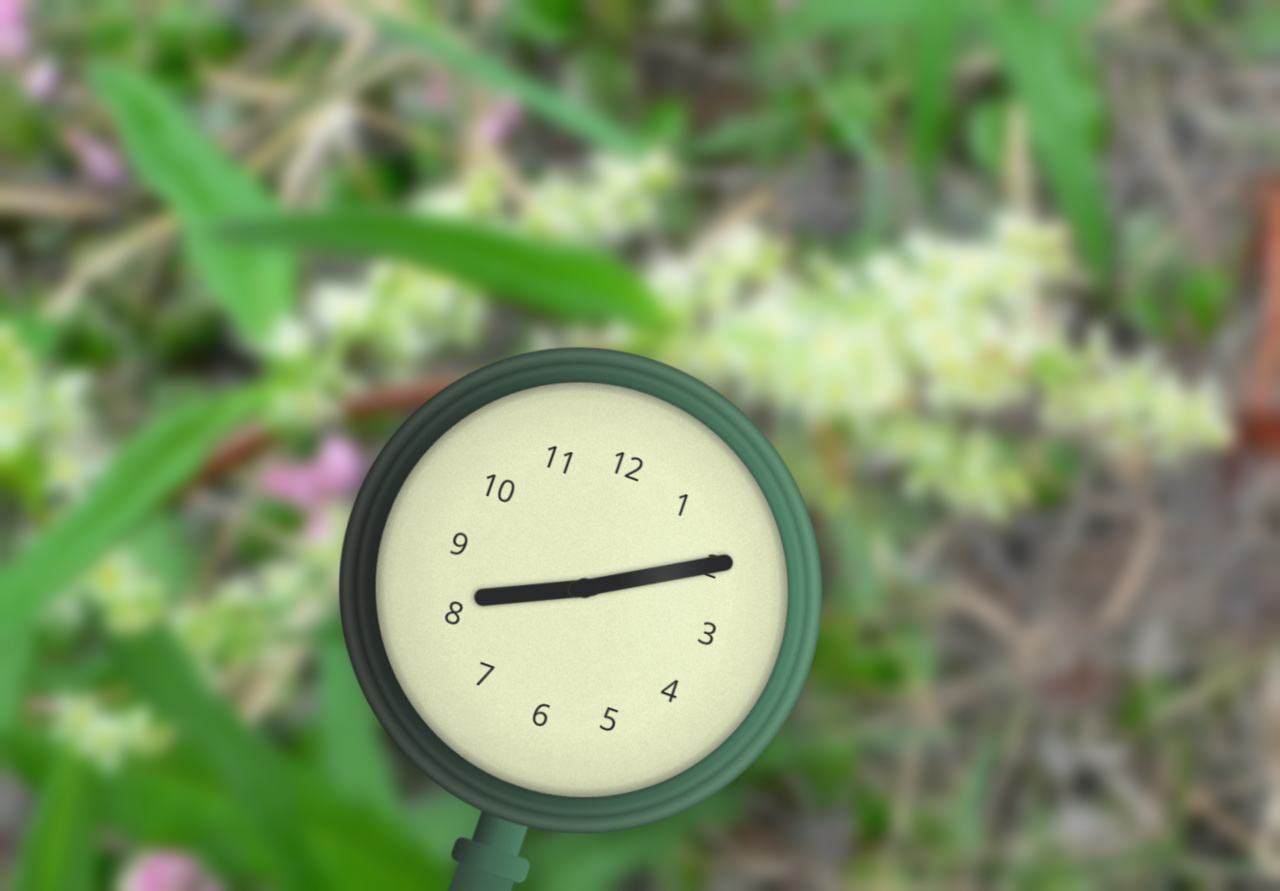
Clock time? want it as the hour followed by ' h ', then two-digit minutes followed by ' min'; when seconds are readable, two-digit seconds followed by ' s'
8 h 10 min
